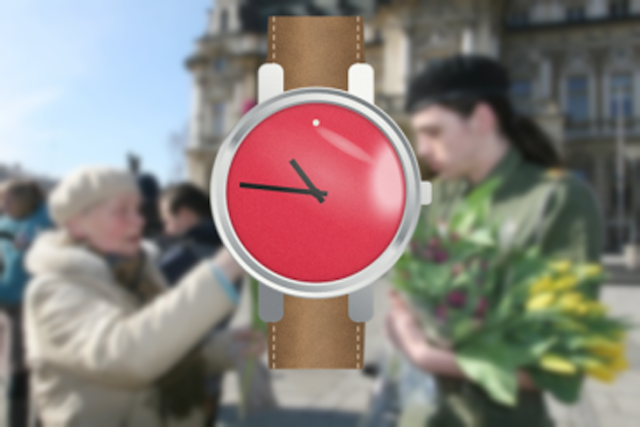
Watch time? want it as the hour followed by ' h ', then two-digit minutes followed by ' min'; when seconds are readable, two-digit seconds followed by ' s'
10 h 46 min
